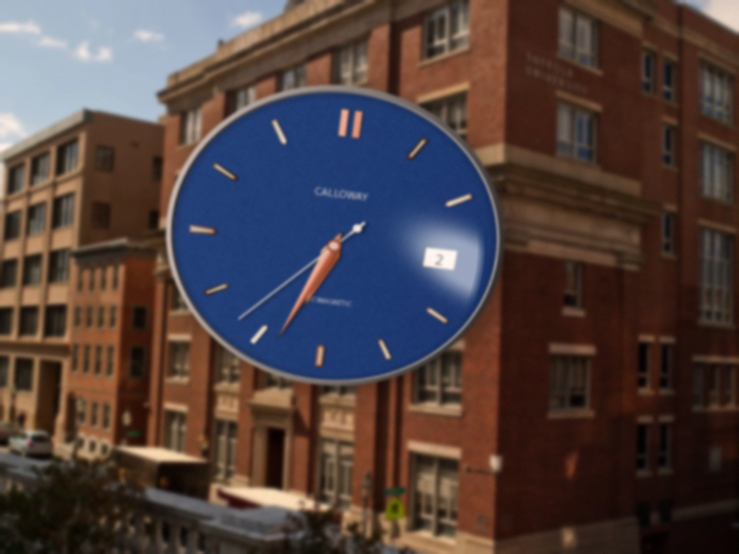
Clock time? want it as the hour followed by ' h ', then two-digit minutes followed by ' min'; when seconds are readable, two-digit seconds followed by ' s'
6 h 33 min 37 s
